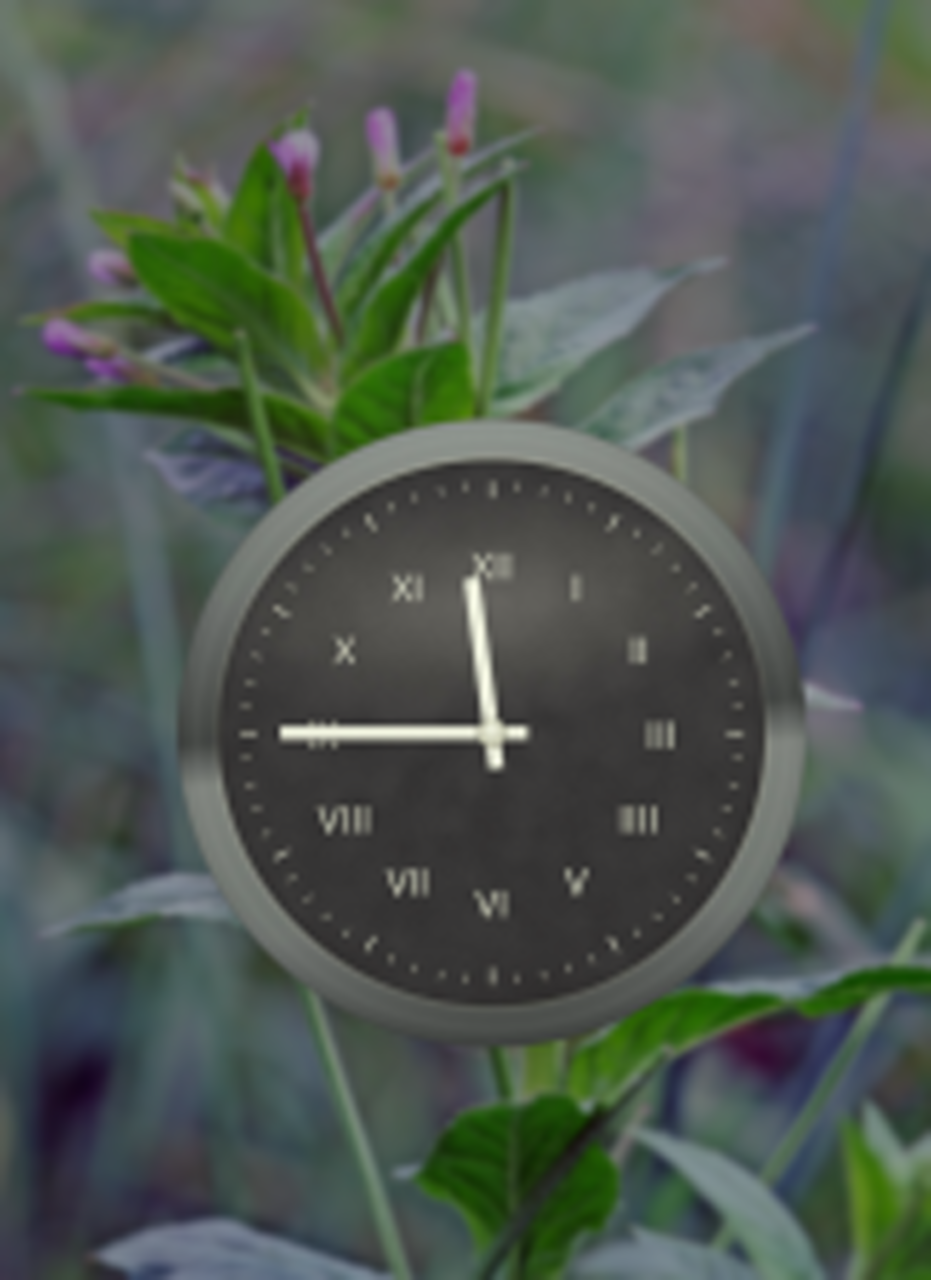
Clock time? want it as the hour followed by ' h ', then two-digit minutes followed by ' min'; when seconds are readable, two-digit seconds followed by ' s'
11 h 45 min
